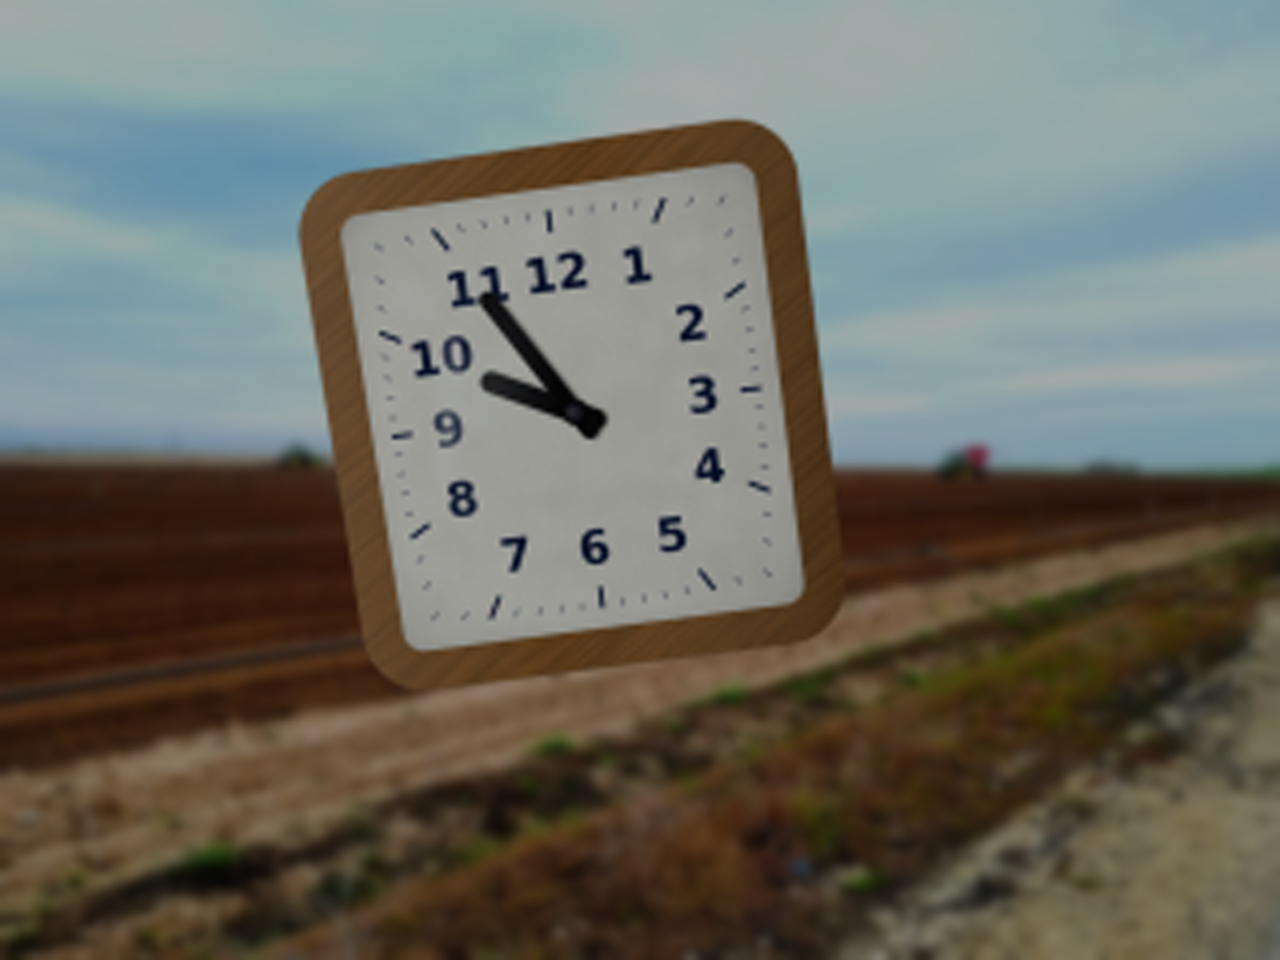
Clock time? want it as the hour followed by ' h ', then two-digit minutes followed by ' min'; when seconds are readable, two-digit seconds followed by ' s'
9 h 55 min
